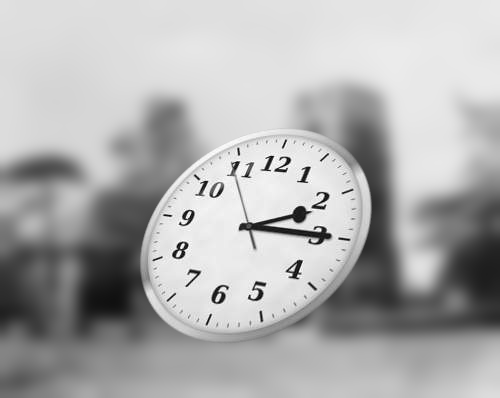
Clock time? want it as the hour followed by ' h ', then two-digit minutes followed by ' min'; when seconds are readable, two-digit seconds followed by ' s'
2 h 14 min 54 s
